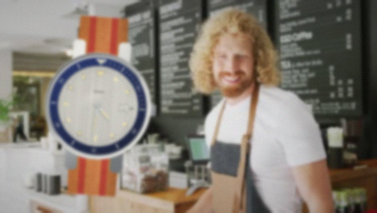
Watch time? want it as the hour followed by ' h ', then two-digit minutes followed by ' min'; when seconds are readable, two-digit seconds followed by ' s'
4 h 31 min
